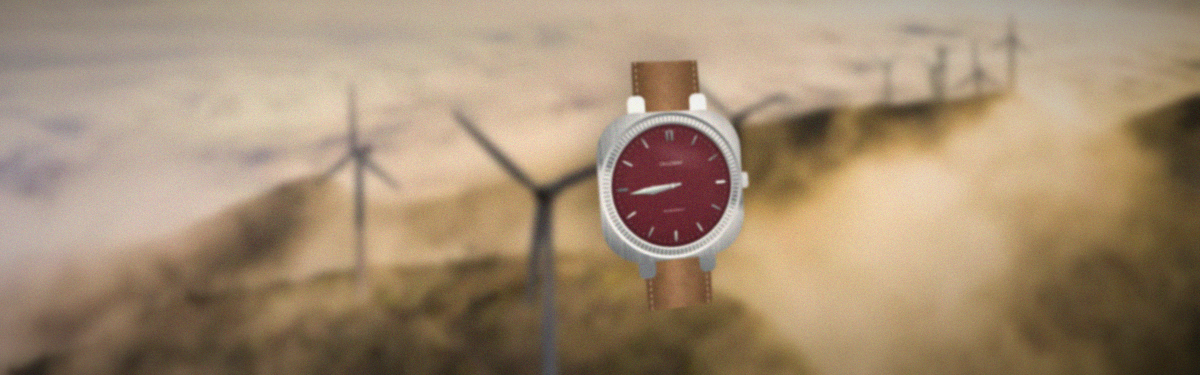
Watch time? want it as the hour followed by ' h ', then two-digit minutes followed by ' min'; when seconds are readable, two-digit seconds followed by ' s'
8 h 44 min
